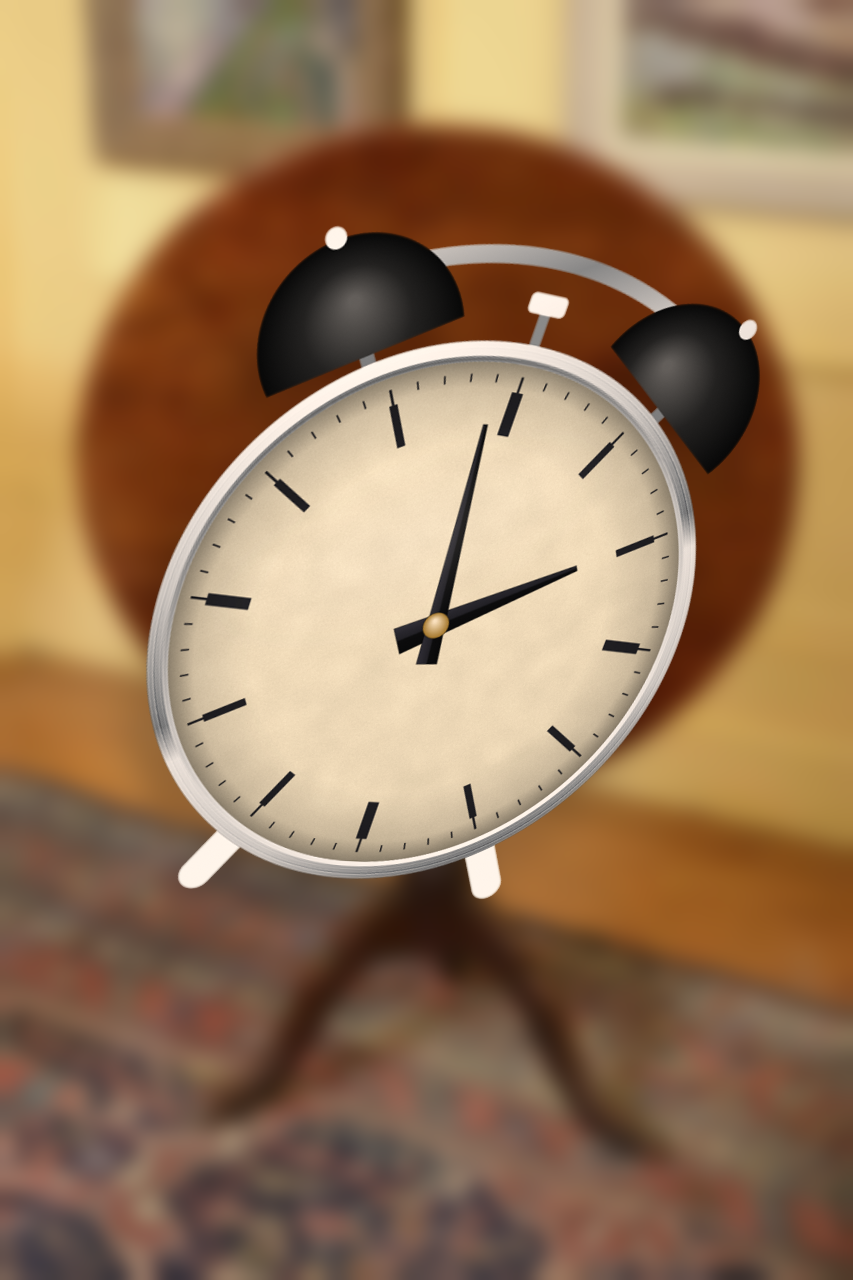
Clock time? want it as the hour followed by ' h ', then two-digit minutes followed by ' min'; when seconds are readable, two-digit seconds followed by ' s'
1 h 59 min
